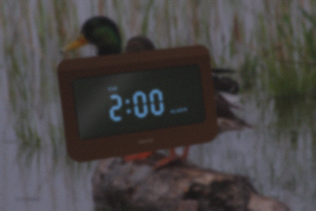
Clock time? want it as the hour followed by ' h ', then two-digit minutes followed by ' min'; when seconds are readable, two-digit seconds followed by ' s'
2 h 00 min
